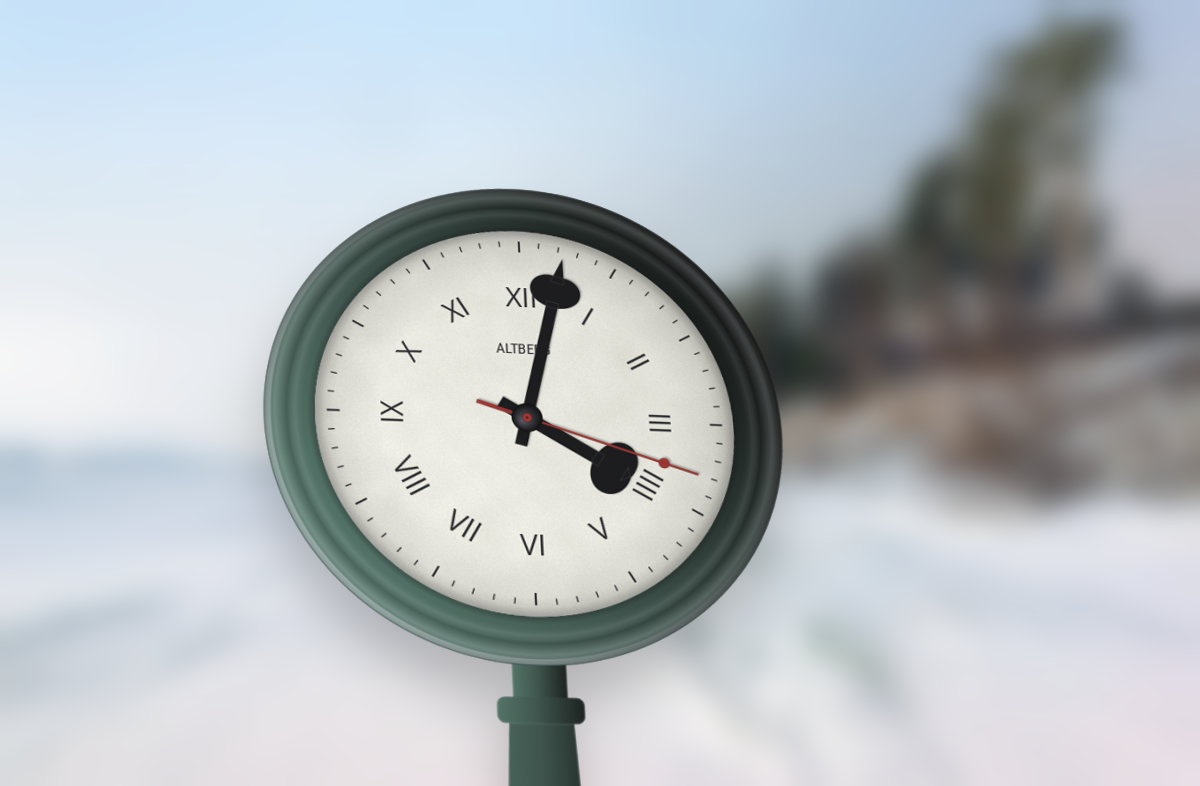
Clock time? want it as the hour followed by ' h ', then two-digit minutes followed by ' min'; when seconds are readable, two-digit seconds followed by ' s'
4 h 02 min 18 s
